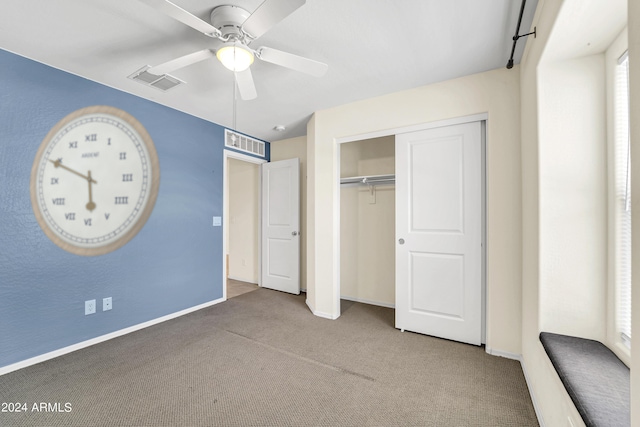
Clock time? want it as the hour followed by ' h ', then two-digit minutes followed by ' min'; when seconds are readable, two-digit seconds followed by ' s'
5 h 49 min
